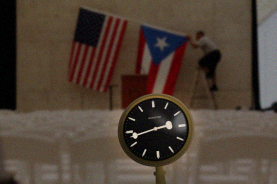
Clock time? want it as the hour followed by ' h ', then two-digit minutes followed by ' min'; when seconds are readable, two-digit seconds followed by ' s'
2 h 43 min
